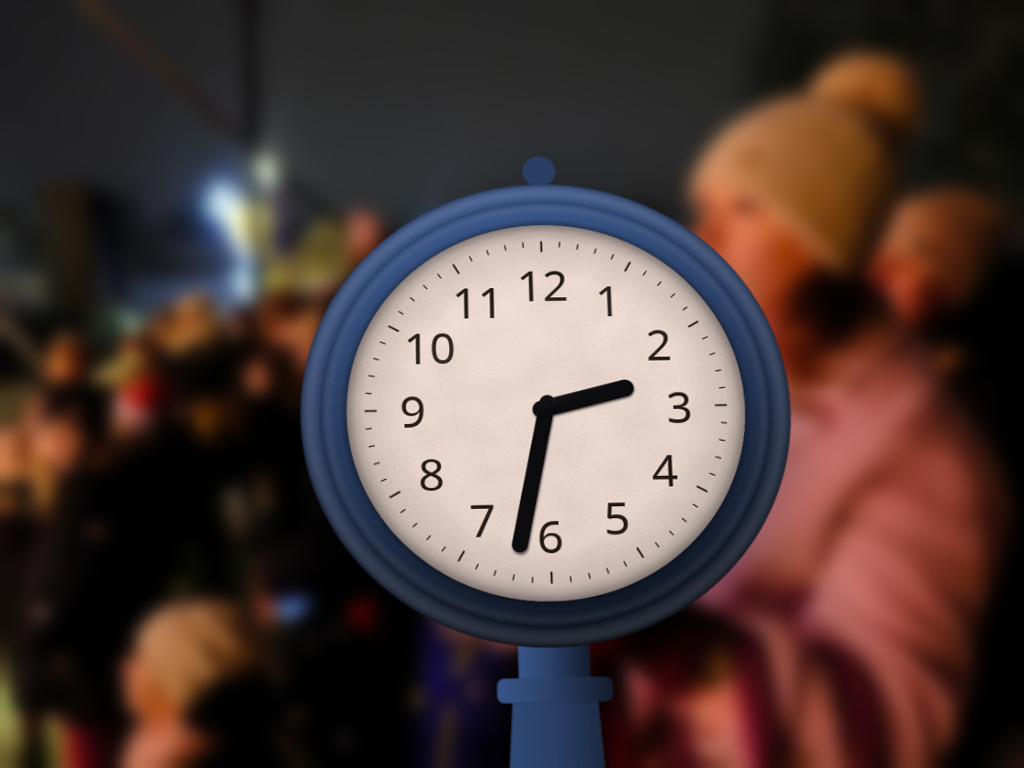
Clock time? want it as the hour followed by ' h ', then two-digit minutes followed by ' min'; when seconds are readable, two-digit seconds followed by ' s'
2 h 32 min
